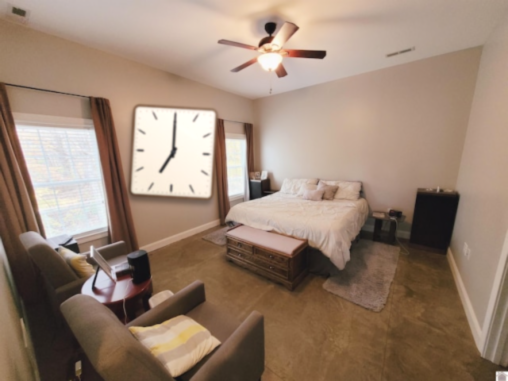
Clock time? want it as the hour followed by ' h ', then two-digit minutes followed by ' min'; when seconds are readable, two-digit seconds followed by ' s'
7 h 00 min
